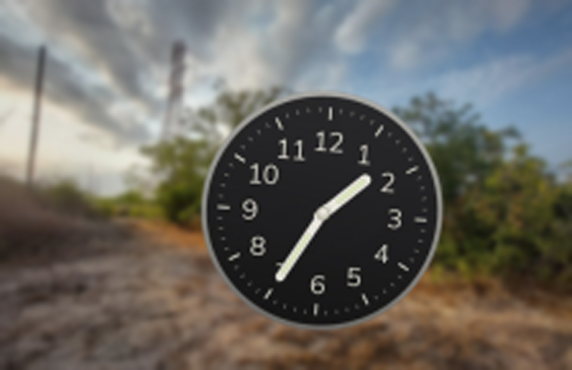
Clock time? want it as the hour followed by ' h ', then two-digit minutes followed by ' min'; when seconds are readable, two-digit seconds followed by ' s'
1 h 35 min
